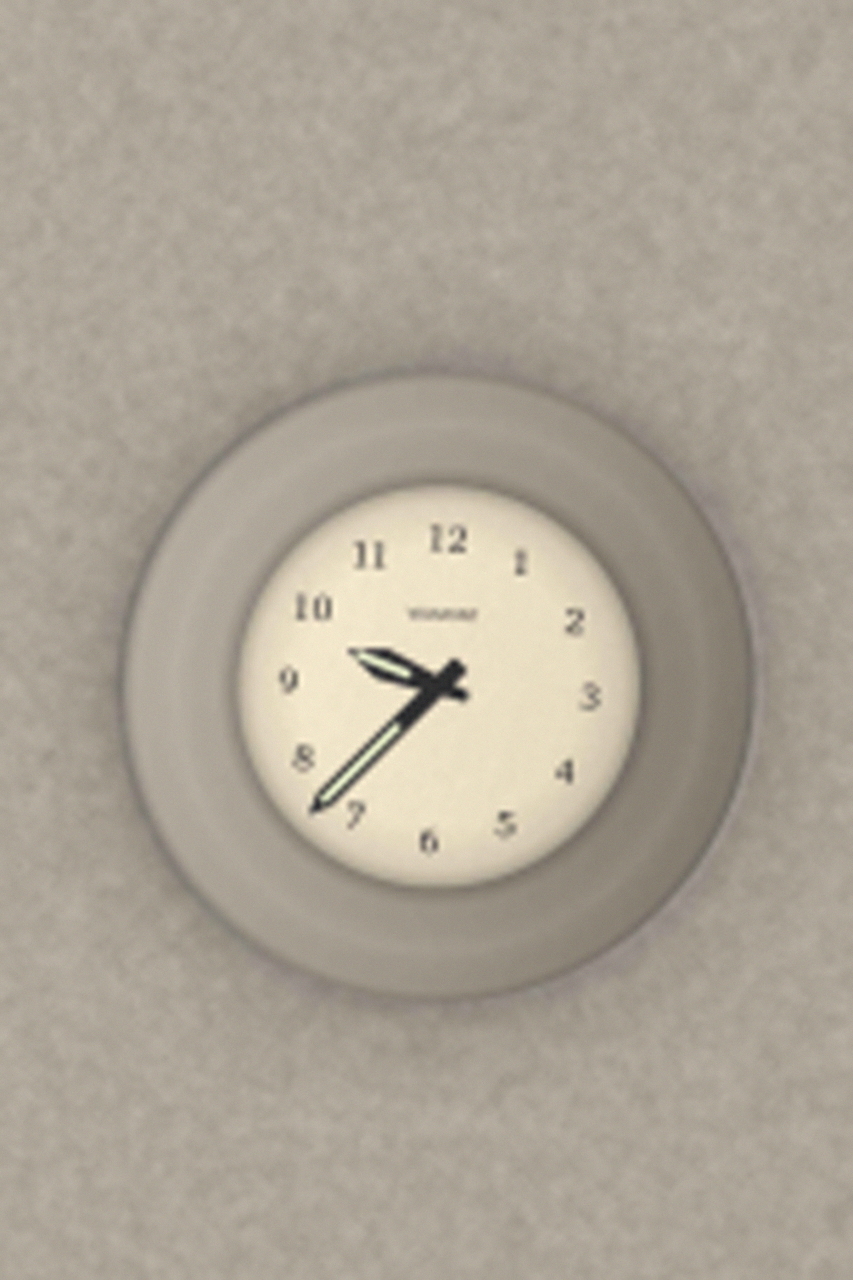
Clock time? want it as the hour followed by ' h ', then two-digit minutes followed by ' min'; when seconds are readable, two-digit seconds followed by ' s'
9 h 37 min
